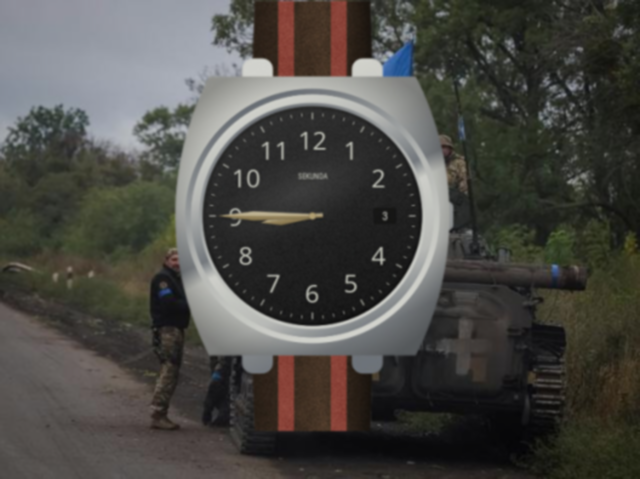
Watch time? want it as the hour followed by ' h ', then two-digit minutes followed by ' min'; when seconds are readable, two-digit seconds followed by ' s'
8 h 45 min
